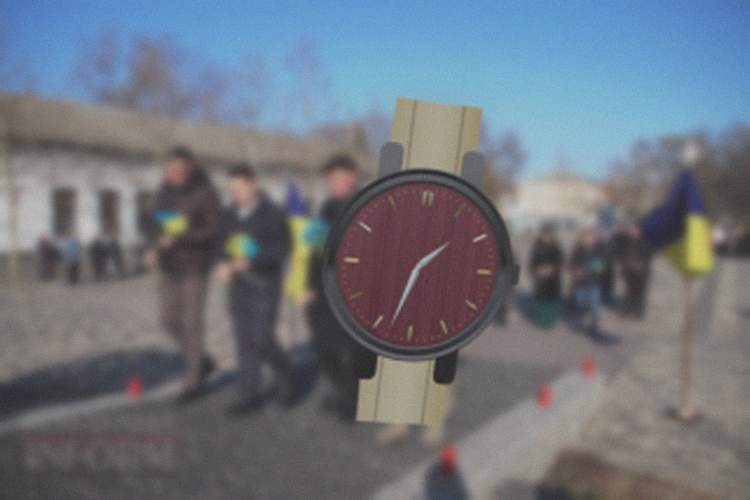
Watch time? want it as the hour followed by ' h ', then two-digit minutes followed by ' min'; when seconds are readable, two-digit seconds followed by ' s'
1 h 33 min
